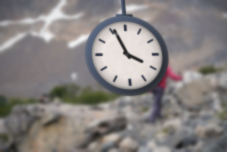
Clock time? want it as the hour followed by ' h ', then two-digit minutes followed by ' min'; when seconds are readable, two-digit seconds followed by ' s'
3 h 56 min
